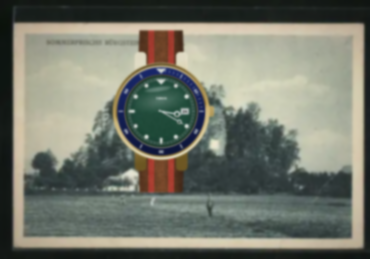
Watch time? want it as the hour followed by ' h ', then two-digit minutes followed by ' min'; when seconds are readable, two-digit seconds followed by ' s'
3 h 20 min
